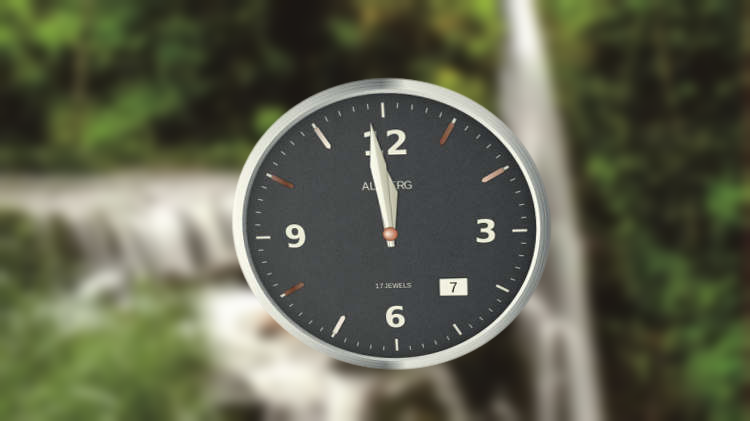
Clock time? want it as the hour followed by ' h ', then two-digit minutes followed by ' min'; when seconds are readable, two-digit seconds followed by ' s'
11 h 59 min
